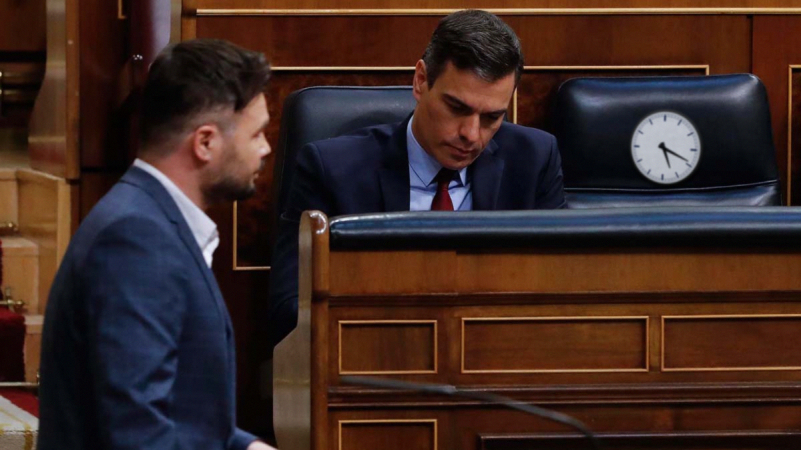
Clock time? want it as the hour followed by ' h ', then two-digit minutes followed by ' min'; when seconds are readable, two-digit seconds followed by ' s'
5 h 19 min
